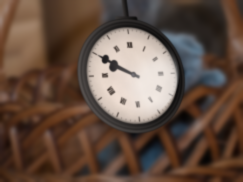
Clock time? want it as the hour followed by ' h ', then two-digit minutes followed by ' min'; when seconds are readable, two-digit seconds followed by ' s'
9 h 50 min
